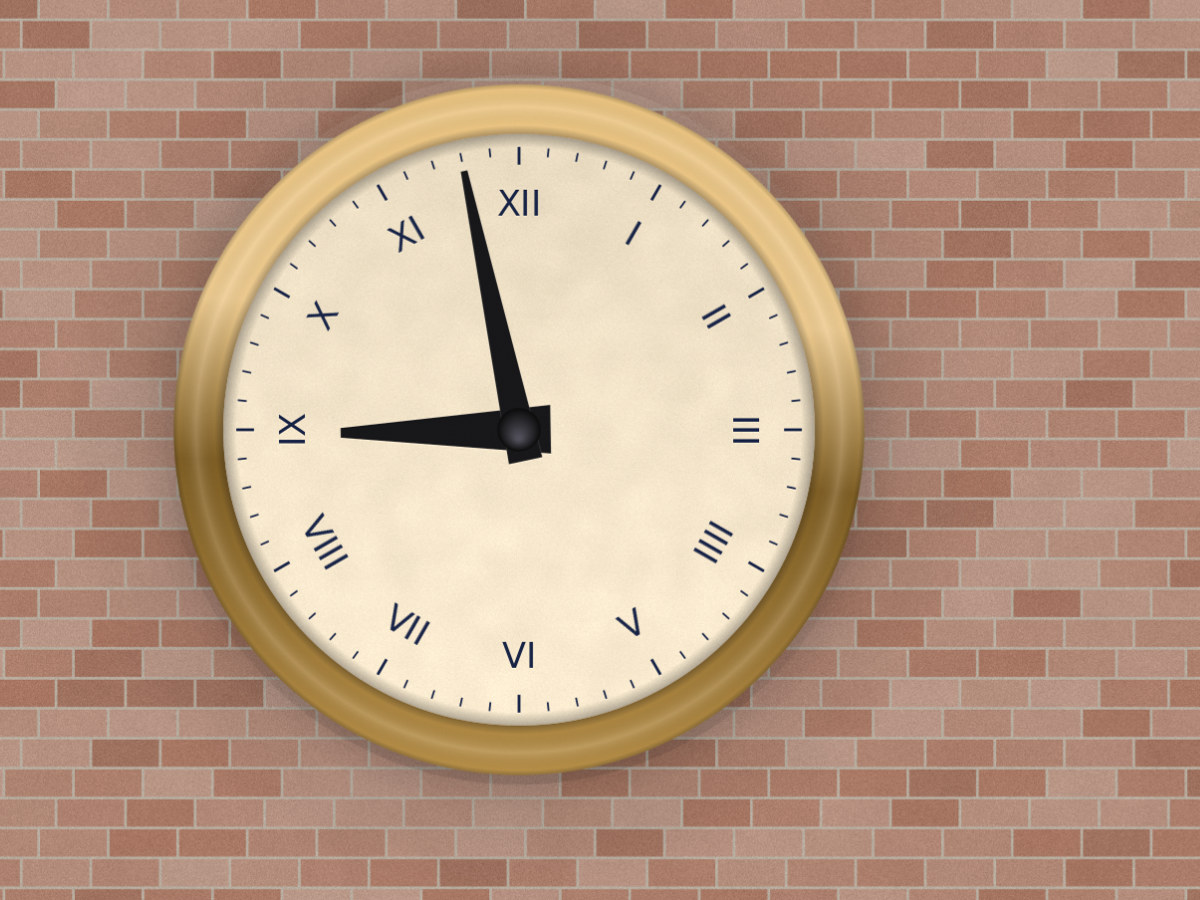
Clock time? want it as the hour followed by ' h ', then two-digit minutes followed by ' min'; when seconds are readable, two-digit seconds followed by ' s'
8 h 58 min
